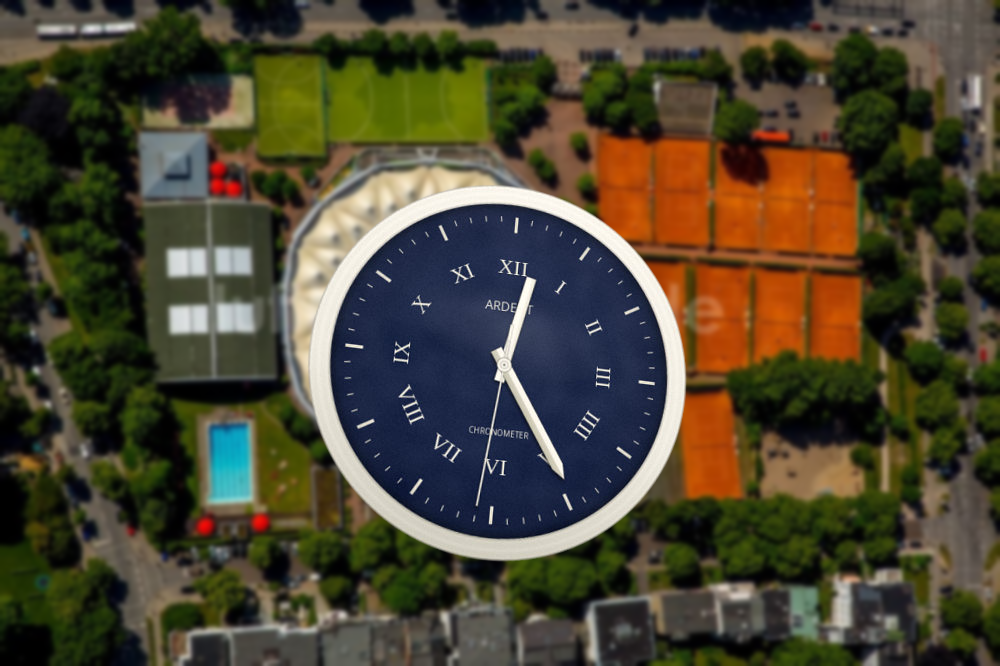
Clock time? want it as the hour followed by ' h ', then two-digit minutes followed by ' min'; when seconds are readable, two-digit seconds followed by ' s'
12 h 24 min 31 s
